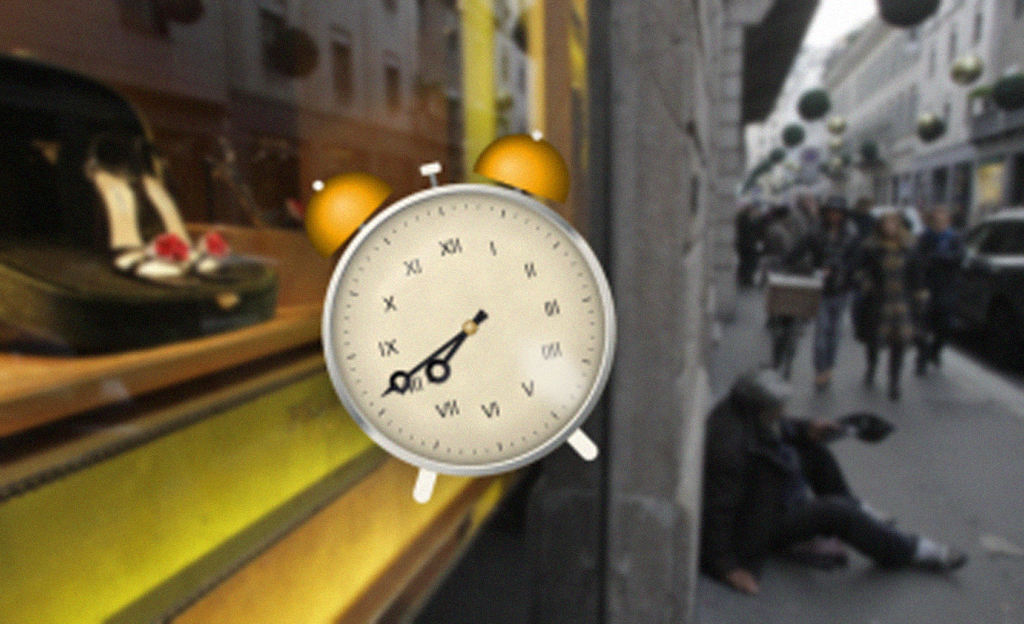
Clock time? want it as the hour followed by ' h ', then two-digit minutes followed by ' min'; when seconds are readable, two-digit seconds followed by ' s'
7 h 41 min
